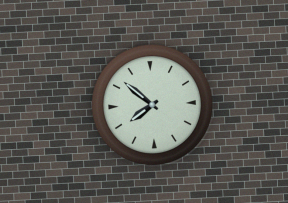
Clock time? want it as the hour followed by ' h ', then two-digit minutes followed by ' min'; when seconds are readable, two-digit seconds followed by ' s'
7 h 52 min
